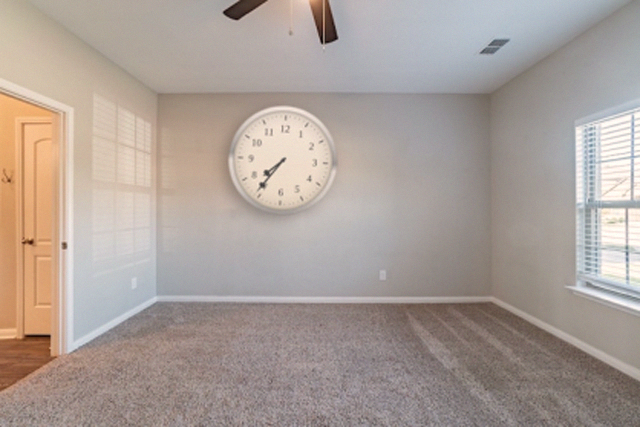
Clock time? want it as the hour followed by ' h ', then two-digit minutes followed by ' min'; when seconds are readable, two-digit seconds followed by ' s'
7 h 36 min
